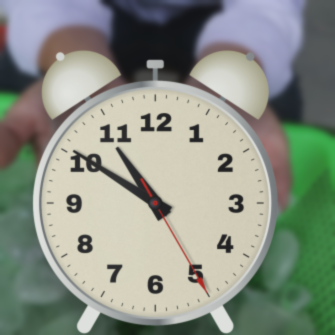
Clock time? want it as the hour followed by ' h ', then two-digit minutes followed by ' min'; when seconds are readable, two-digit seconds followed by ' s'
10 h 50 min 25 s
